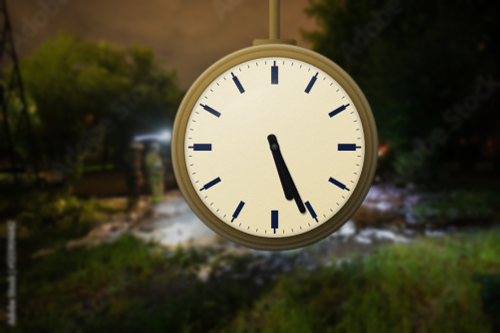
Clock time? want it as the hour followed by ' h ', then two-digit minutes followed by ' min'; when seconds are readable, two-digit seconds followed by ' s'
5 h 26 min
